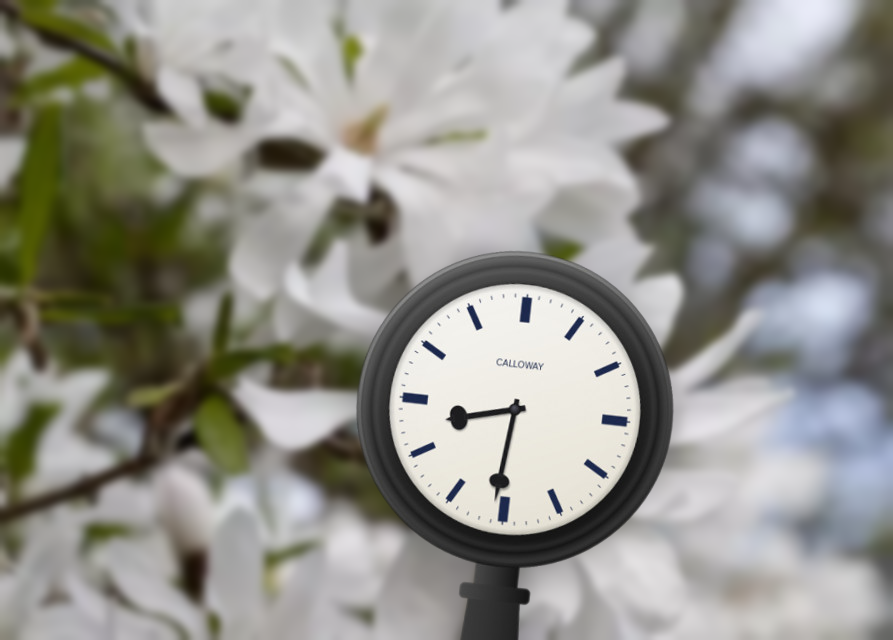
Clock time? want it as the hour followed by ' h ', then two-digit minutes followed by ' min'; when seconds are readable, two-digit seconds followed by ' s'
8 h 31 min
